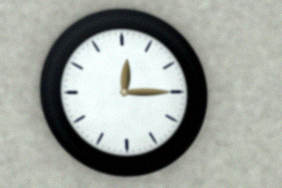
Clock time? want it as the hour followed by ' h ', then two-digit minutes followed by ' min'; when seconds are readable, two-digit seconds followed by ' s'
12 h 15 min
